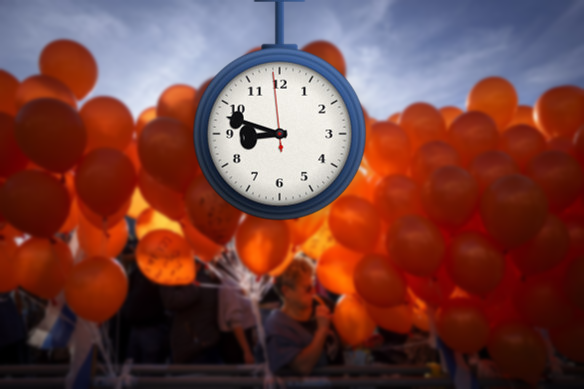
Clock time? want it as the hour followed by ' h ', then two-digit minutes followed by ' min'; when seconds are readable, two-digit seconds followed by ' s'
8 h 47 min 59 s
